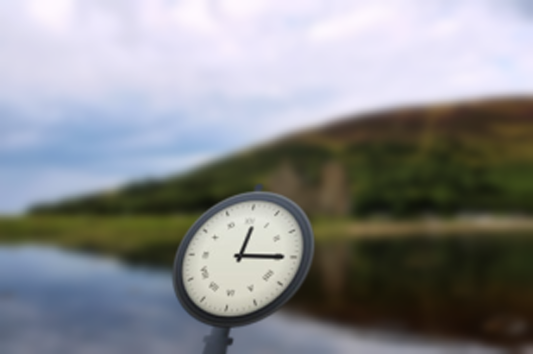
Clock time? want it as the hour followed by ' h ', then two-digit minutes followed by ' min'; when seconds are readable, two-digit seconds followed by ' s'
12 h 15 min
